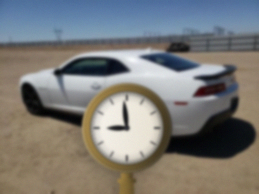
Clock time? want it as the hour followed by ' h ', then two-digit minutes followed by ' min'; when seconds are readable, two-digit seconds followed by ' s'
8 h 59 min
